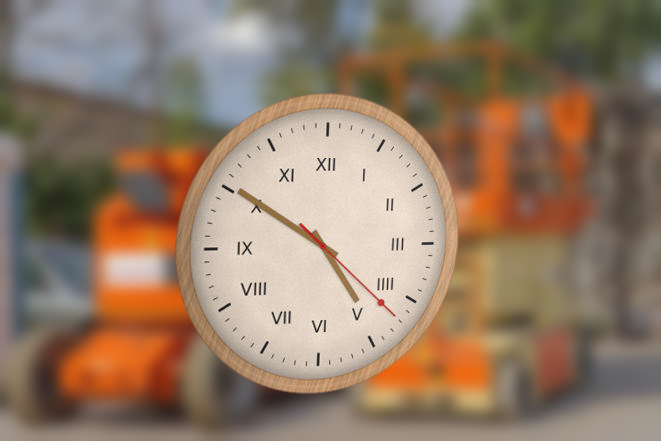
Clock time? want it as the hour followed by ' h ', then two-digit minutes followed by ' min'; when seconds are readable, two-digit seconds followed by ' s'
4 h 50 min 22 s
